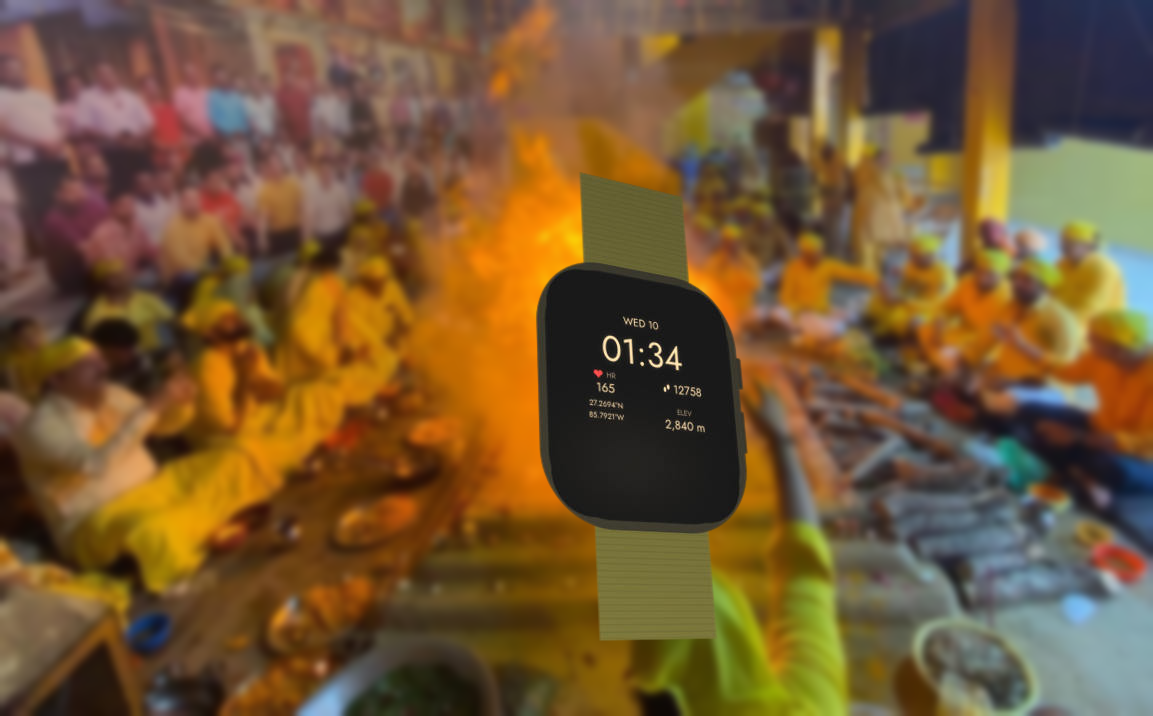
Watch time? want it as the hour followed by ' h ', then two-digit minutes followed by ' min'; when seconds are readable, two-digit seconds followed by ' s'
1 h 34 min
